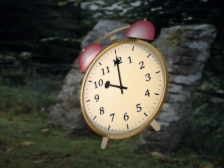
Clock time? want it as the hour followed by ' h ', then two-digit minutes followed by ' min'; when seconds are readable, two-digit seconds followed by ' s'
10 h 00 min
